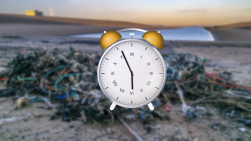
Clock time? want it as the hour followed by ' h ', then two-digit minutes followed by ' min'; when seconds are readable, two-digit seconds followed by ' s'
5 h 56 min
